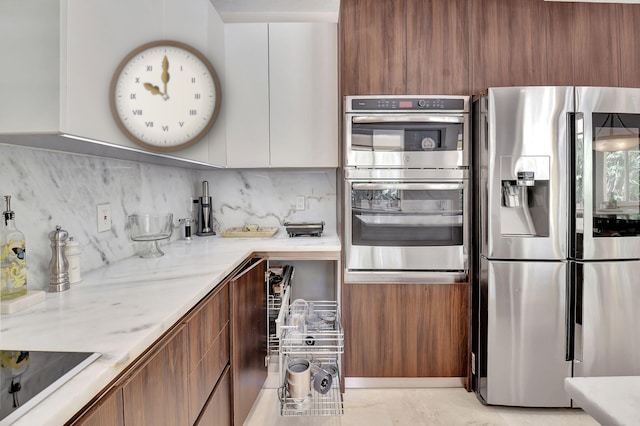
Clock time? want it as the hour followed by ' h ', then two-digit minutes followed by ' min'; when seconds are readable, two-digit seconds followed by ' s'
10 h 00 min
